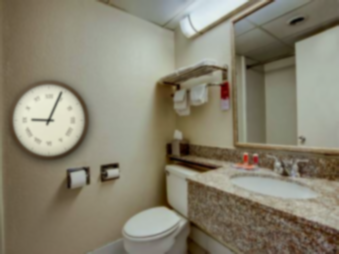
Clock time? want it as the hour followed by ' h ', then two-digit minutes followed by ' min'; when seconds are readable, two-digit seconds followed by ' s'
9 h 04 min
